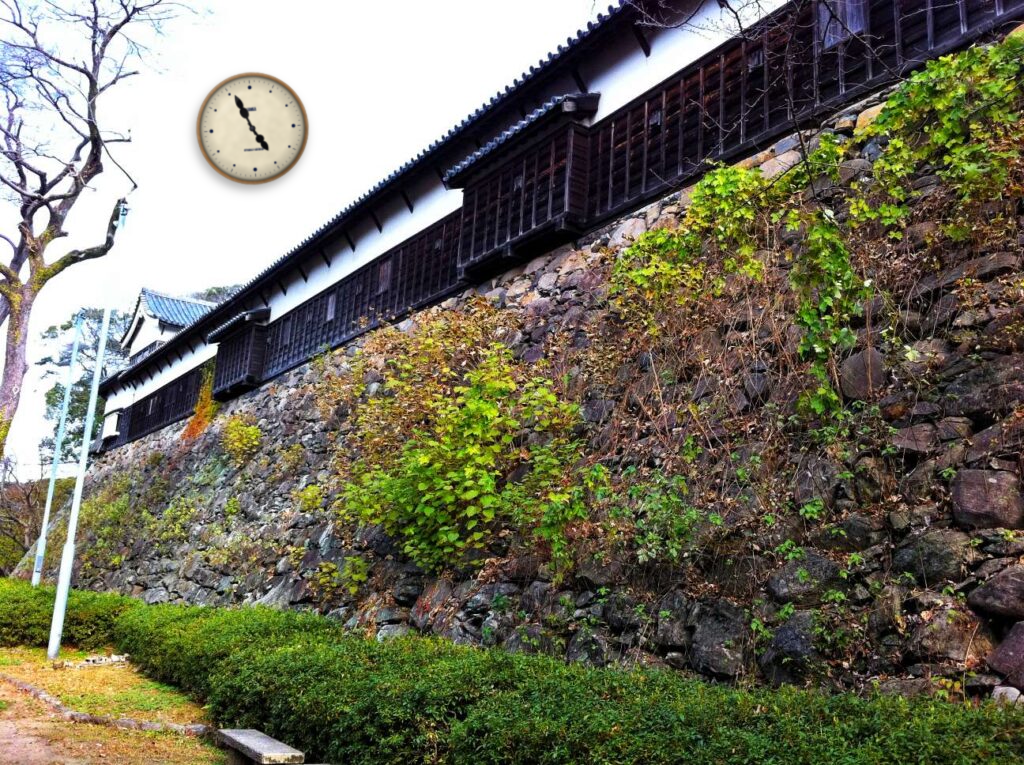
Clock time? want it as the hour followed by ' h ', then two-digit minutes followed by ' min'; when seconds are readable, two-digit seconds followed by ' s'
4 h 56 min
